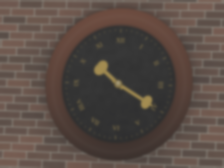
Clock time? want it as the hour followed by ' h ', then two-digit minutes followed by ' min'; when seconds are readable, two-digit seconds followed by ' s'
10 h 20 min
